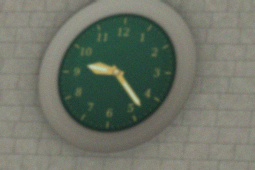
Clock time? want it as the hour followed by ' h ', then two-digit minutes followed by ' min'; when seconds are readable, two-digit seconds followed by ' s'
9 h 23 min
